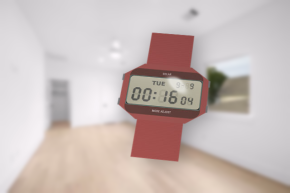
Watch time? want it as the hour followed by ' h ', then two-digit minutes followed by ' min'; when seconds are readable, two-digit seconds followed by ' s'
0 h 16 min 04 s
